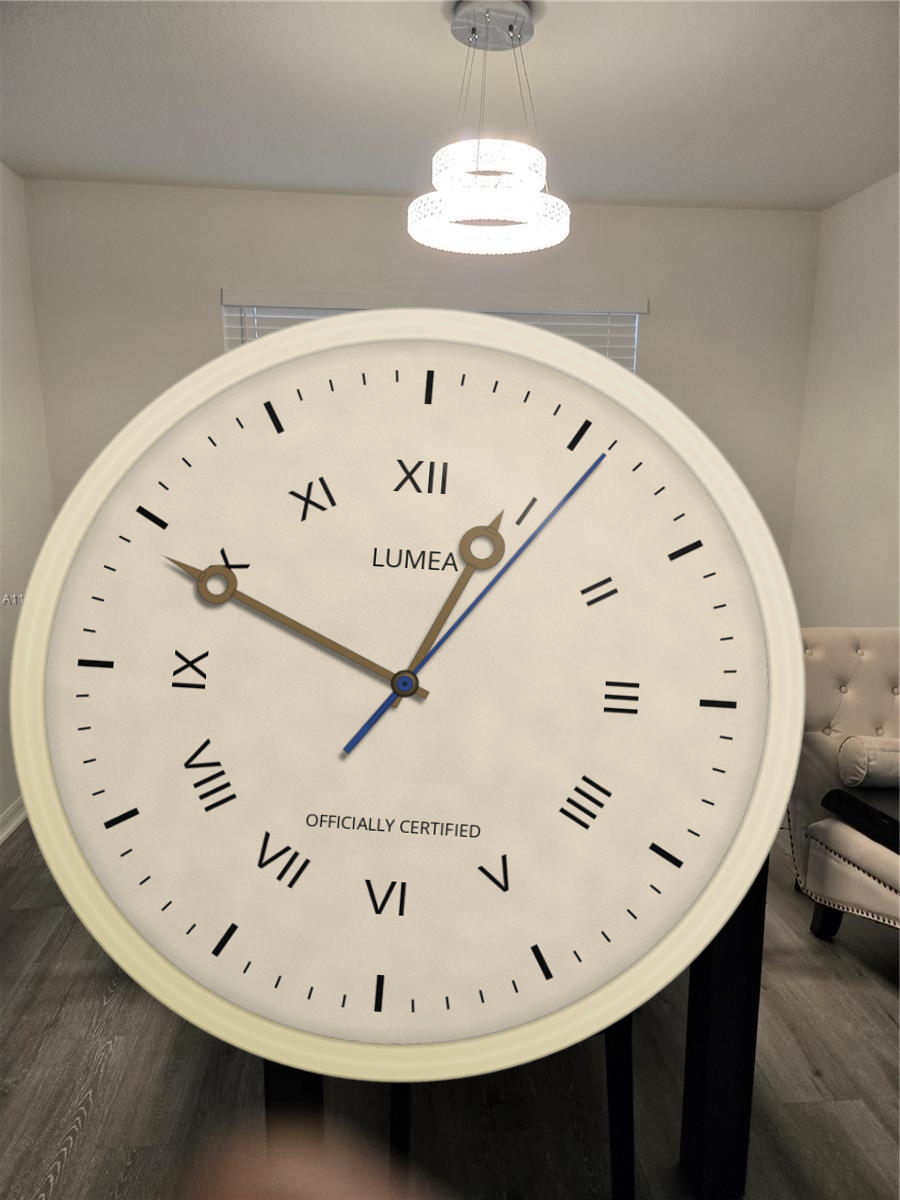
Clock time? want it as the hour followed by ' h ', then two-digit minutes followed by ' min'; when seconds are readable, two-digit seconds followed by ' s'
12 h 49 min 06 s
